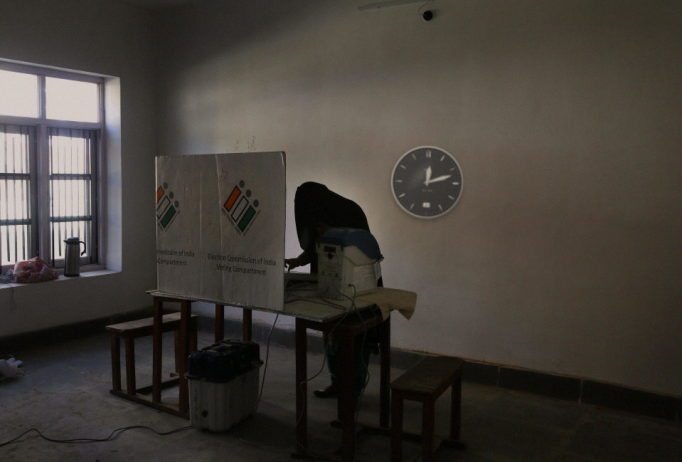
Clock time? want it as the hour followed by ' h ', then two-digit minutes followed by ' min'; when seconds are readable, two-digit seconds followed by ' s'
12 h 12 min
